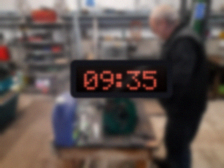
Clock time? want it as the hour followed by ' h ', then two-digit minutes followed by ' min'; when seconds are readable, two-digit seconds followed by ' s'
9 h 35 min
